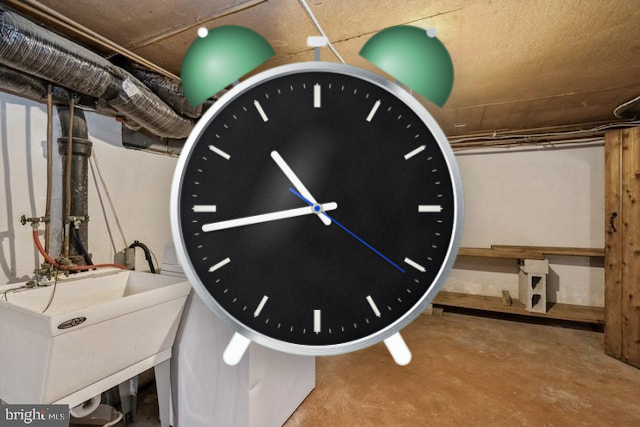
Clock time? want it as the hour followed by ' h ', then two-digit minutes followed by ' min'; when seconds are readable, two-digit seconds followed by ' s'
10 h 43 min 21 s
